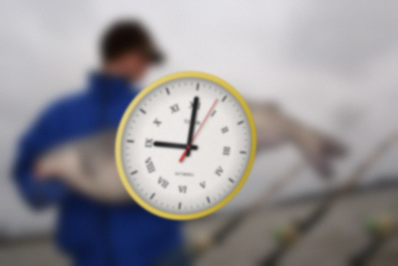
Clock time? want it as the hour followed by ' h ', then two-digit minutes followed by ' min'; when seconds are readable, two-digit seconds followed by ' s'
9 h 00 min 04 s
